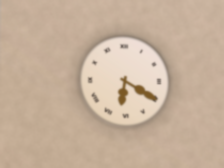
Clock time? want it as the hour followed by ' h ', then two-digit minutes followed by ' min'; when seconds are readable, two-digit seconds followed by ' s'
6 h 20 min
